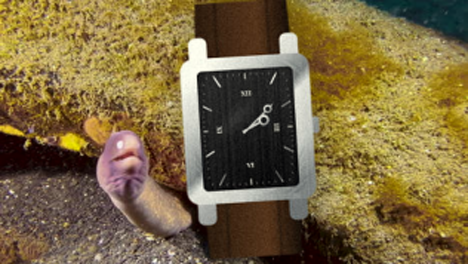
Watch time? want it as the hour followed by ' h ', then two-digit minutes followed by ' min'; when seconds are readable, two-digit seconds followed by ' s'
2 h 08 min
